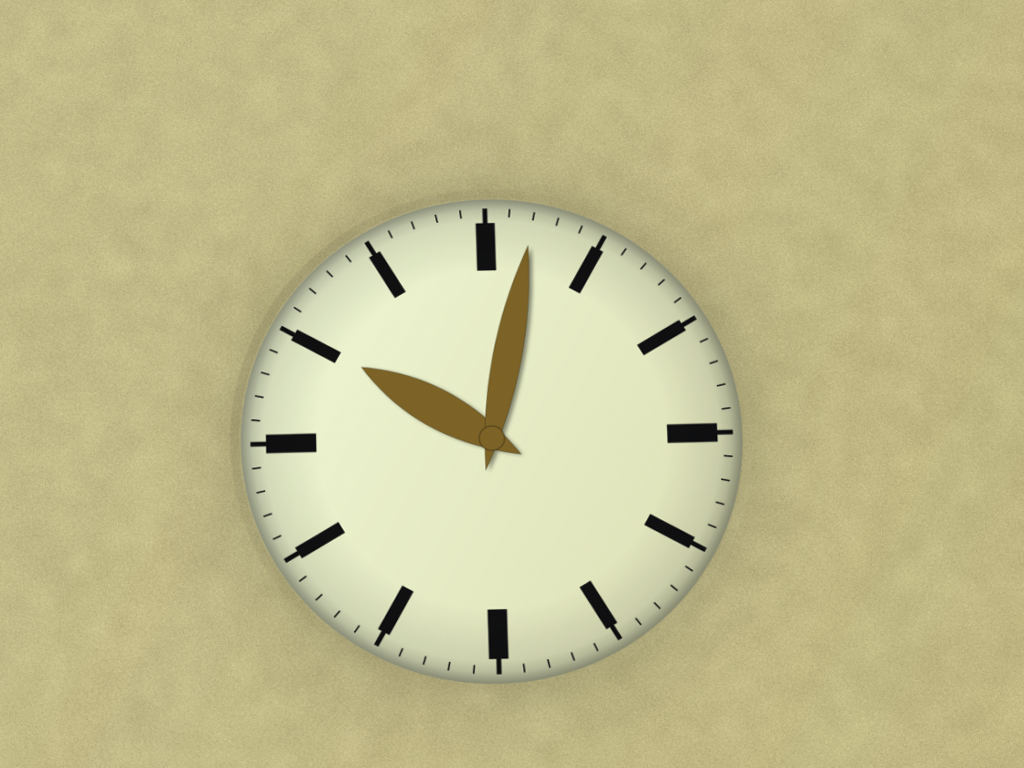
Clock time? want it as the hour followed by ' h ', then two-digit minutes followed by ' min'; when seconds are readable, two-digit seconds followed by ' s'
10 h 02 min
